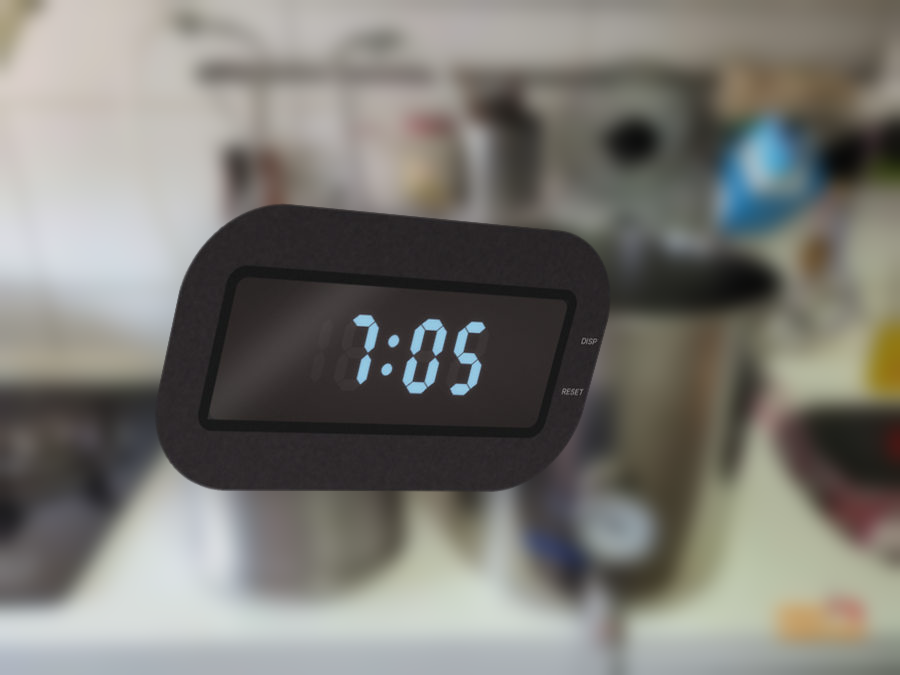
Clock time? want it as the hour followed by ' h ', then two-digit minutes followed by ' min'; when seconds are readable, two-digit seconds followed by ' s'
7 h 05 min
